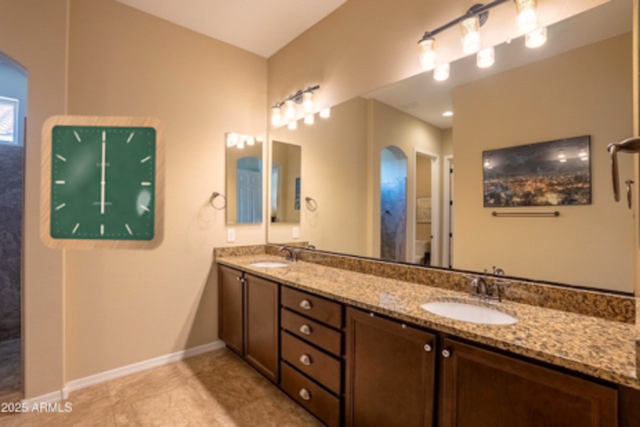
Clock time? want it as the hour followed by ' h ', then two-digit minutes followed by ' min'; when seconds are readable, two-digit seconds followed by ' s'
6 h 00 min
